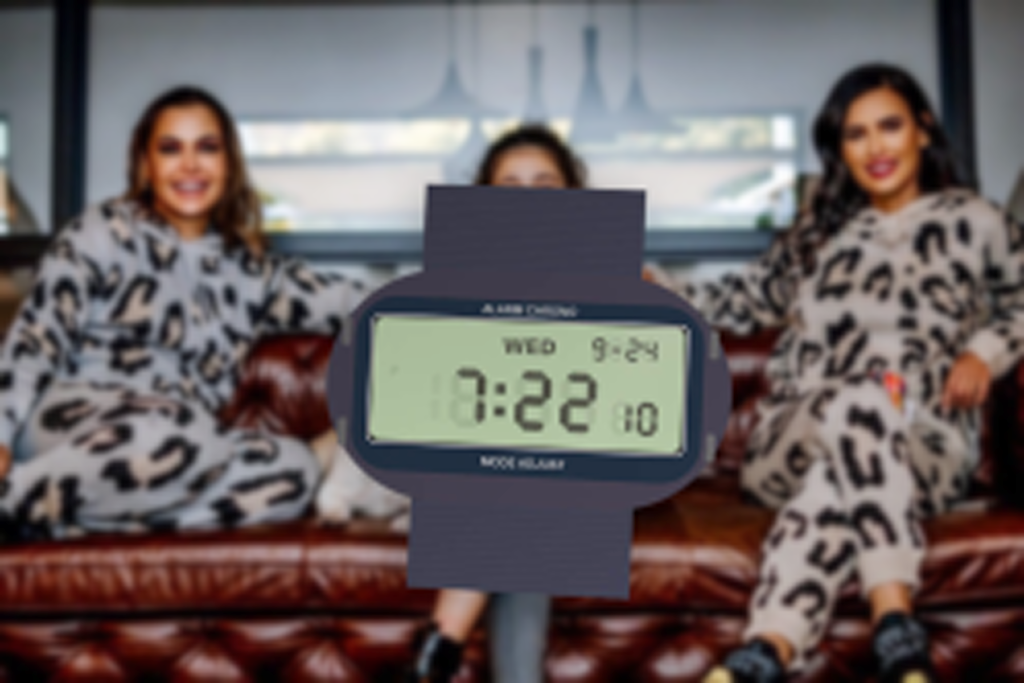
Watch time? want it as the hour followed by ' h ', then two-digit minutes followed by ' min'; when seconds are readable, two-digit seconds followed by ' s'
7 h 22 min 10 s
